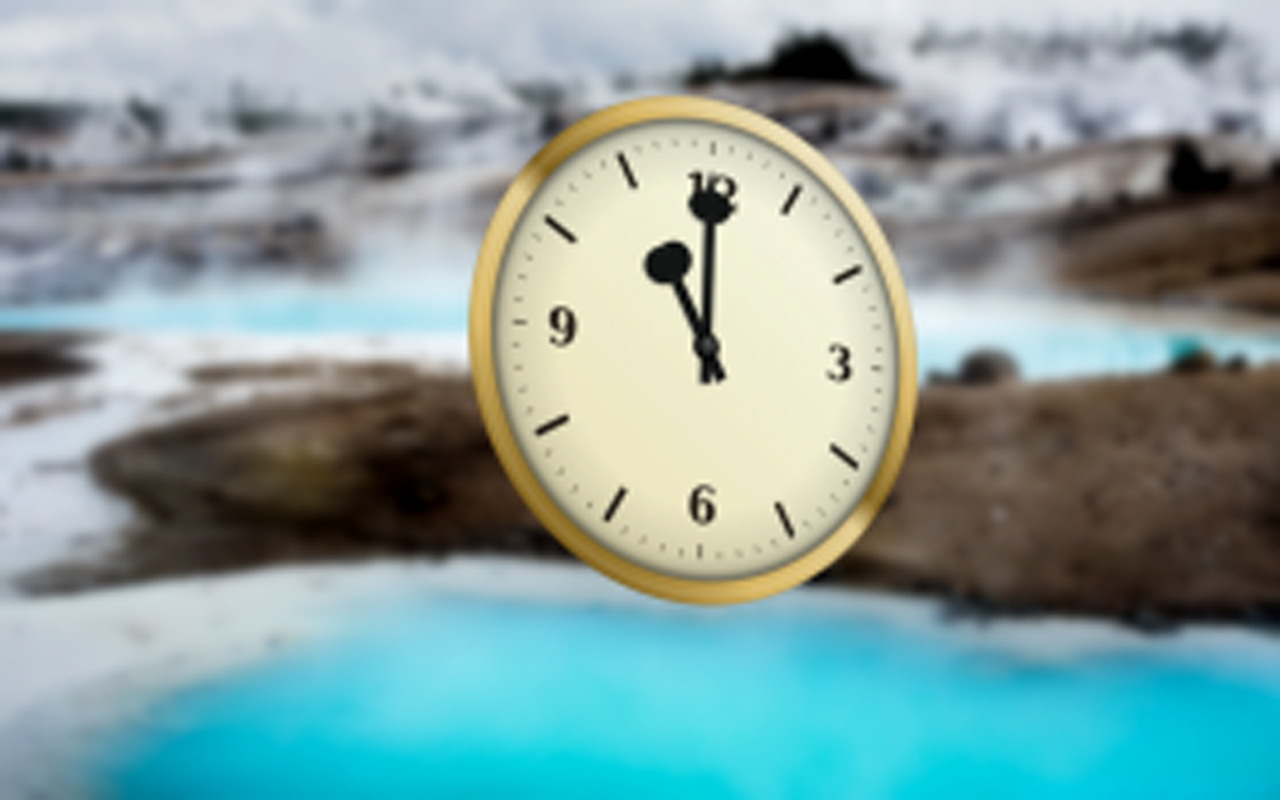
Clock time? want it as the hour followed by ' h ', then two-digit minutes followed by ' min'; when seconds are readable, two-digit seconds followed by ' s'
11 h 00 min
